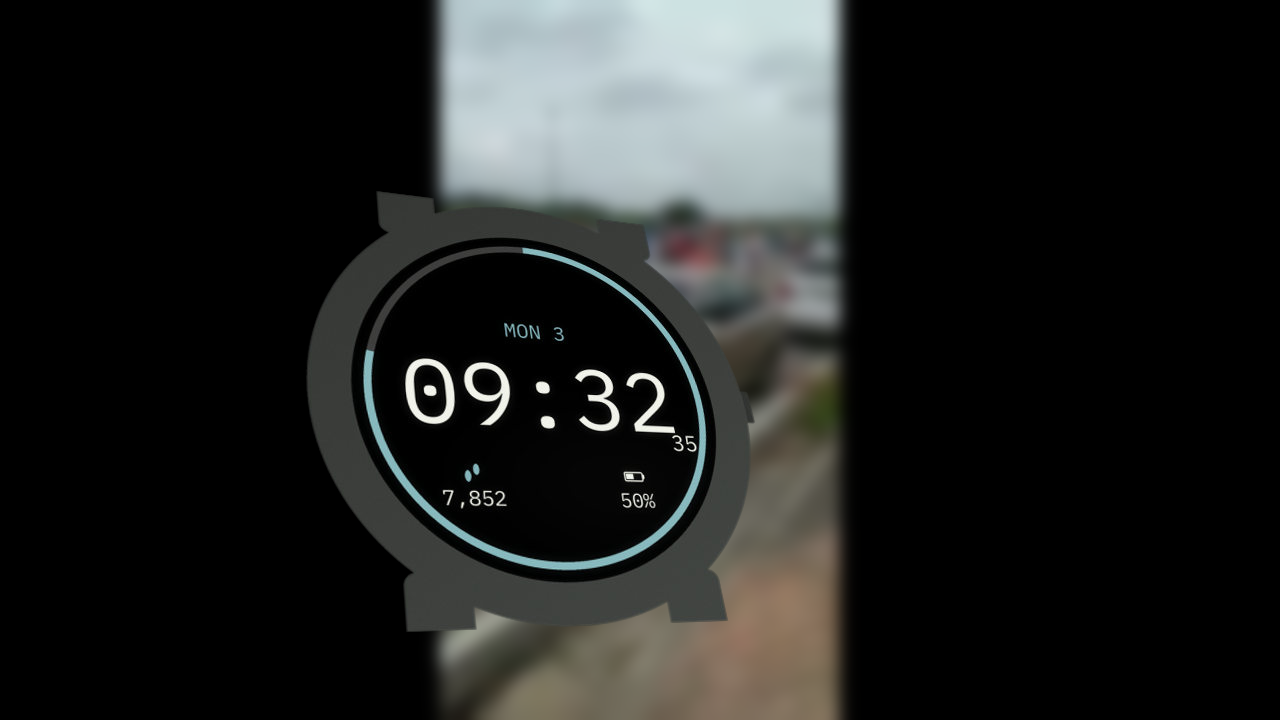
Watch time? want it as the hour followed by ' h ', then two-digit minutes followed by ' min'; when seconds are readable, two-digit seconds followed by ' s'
9 h 32 min 35 s
